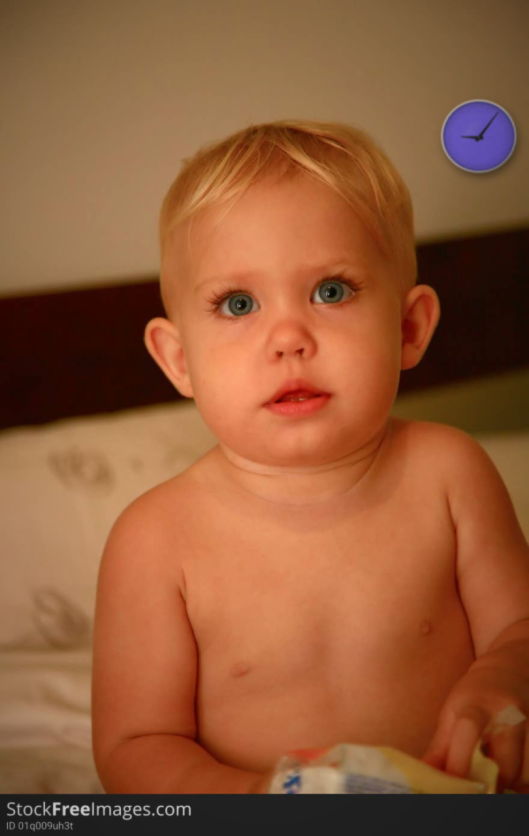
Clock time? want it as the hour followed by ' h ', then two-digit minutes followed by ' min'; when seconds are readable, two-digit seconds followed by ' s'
9 h 06 min
